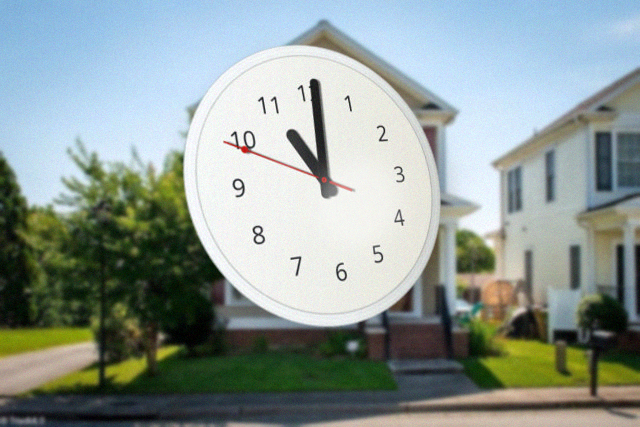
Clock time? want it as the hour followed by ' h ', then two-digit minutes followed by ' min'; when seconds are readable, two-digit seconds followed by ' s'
11 h 00 min 49 s
